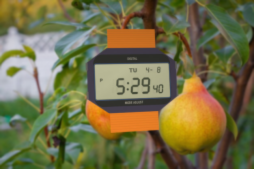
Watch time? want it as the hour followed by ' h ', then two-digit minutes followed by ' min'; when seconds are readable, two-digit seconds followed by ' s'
5 h 29 min 40 s
